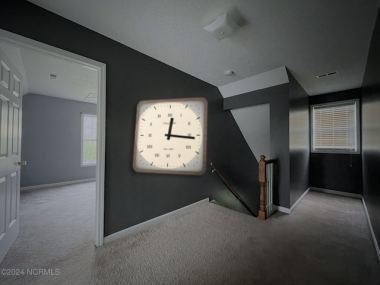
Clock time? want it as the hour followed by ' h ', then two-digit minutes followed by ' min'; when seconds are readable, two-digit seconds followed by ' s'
12 h 16 min
